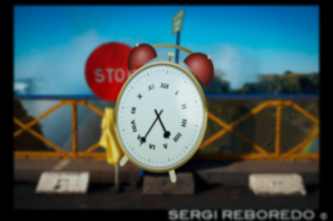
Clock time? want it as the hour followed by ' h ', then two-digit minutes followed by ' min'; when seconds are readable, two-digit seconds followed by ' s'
4 h 34 min
